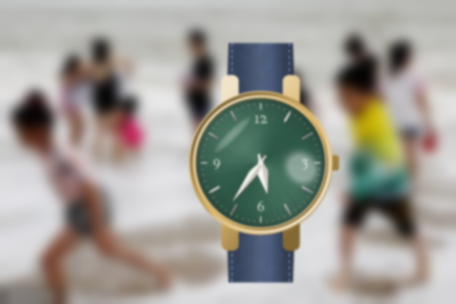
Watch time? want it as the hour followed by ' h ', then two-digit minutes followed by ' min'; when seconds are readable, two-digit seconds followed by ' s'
5 h 36 min
